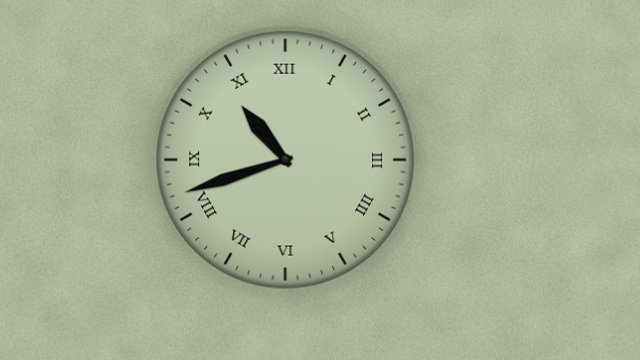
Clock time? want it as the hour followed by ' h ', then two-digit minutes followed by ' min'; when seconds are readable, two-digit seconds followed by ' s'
10 h 42 min
